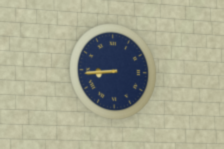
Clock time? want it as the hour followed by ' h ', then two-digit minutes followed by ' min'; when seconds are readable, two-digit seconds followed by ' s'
8 h 44 min
